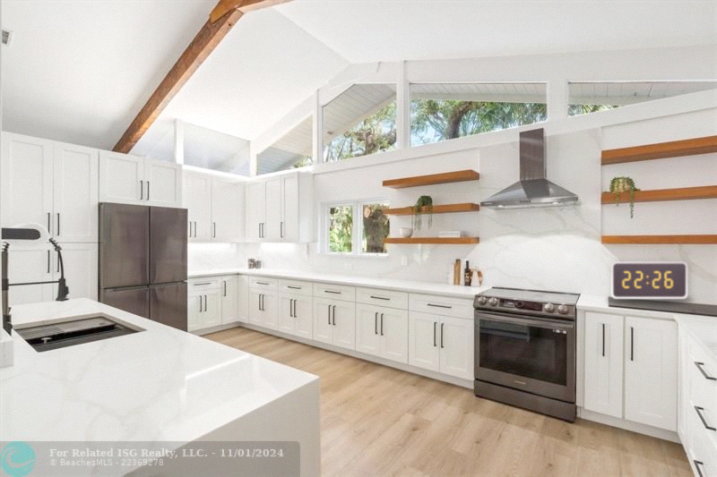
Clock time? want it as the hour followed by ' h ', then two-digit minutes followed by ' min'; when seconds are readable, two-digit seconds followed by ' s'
22 h 26 min
